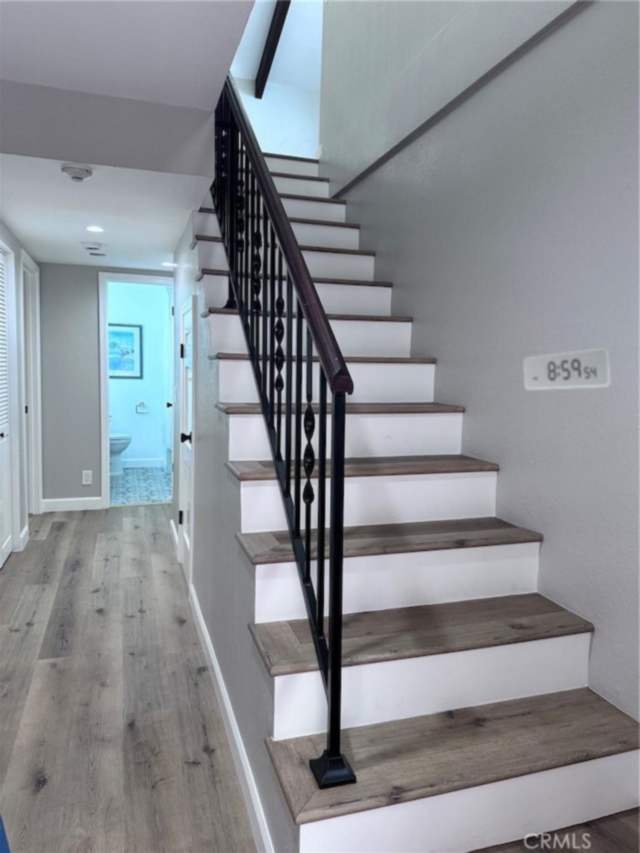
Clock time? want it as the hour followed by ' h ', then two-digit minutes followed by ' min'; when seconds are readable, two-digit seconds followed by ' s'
8 h 59 min
